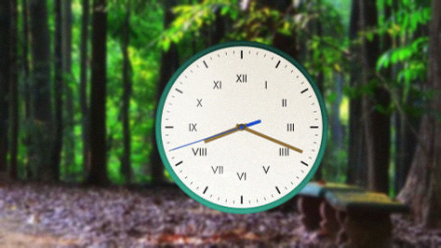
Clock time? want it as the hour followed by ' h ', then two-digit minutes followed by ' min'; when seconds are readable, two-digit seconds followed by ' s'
8 h 18 min 42 s
